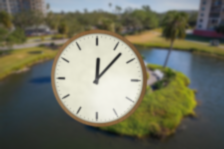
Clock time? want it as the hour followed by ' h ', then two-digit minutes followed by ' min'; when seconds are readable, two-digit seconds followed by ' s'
12 h 07 min
